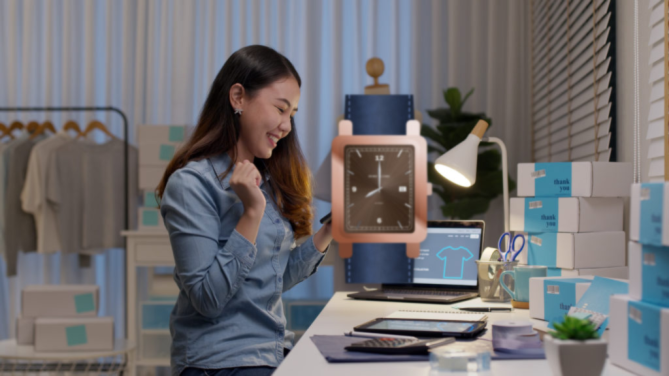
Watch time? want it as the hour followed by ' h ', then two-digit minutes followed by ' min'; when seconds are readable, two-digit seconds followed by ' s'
8 h 00 min
